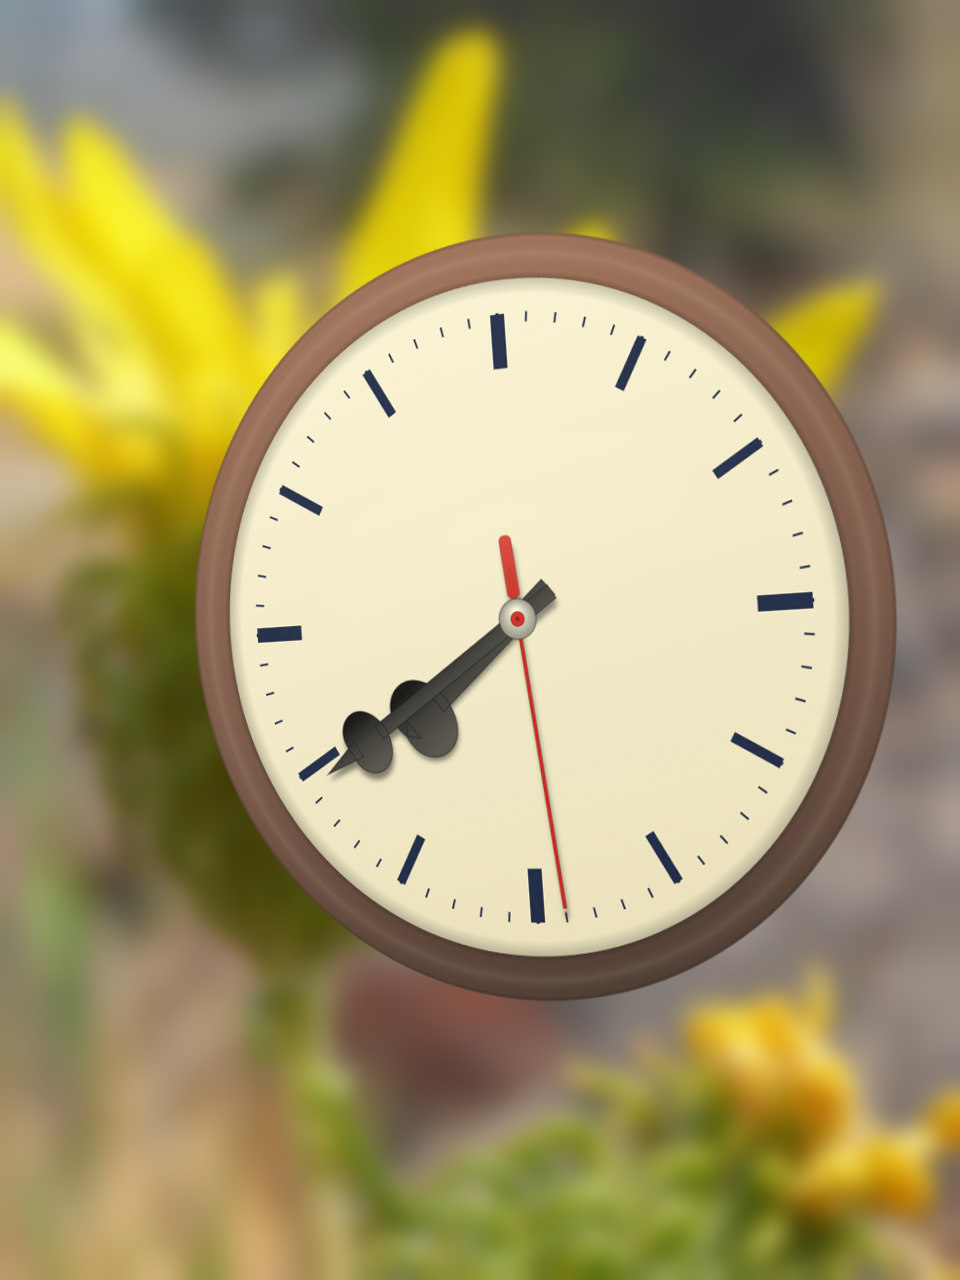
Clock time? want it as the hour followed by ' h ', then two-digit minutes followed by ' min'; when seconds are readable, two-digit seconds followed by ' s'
7 h 39 min 29 s
